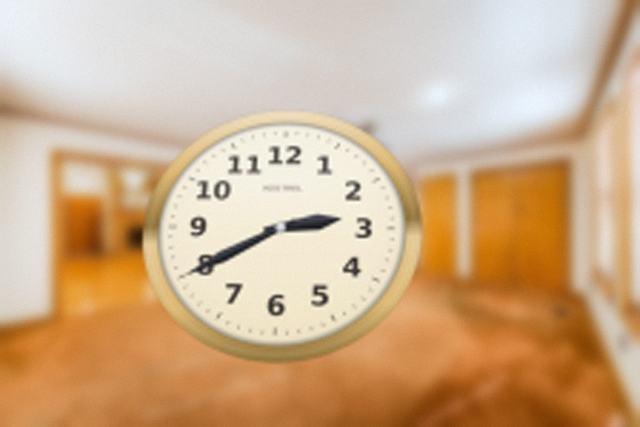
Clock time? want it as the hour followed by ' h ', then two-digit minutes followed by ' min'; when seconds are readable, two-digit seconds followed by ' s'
2 h 40 min
